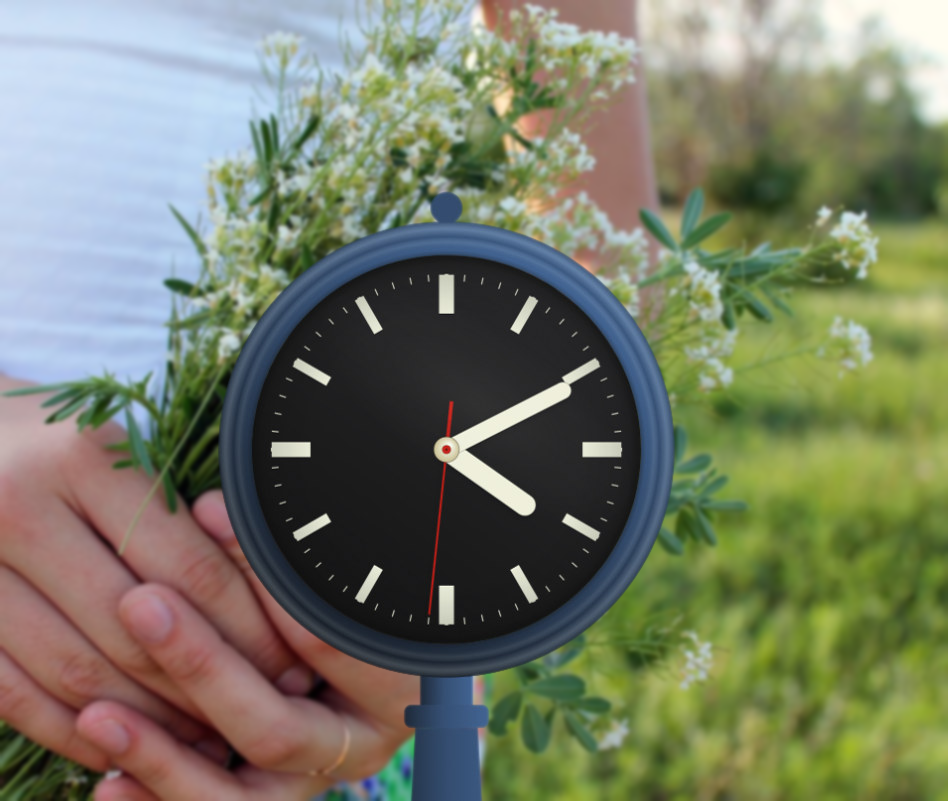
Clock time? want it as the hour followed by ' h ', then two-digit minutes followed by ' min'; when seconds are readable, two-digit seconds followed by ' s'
4 h 10 min 31 s
